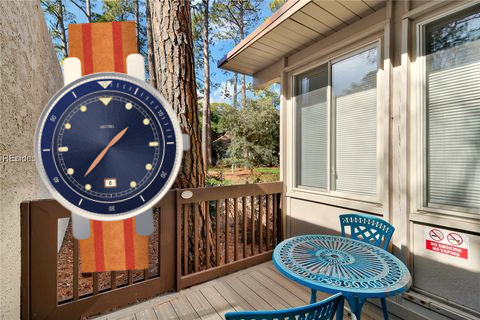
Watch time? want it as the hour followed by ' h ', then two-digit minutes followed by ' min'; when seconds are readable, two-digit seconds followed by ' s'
1 h 37 min
